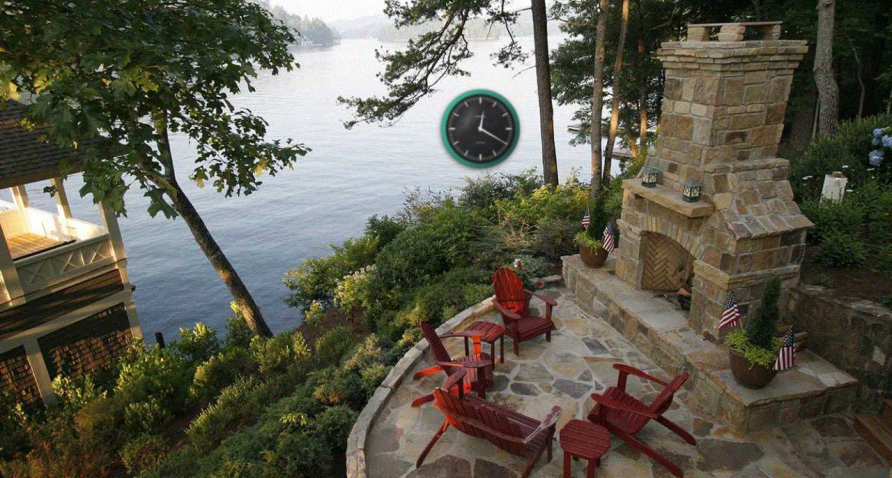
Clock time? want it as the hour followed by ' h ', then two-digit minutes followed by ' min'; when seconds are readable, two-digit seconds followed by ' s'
12 h 20 min
